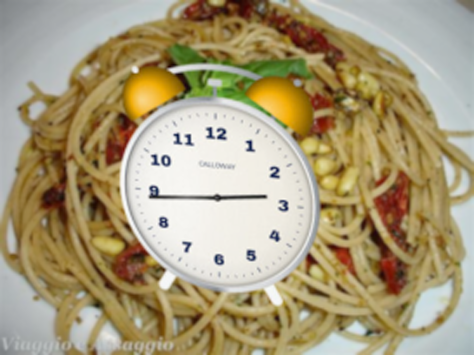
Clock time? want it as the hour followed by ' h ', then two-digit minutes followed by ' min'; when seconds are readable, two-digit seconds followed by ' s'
2 h 44 min
